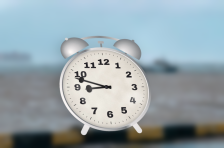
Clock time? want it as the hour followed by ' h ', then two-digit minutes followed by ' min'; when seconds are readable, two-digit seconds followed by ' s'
8 h 48 min
